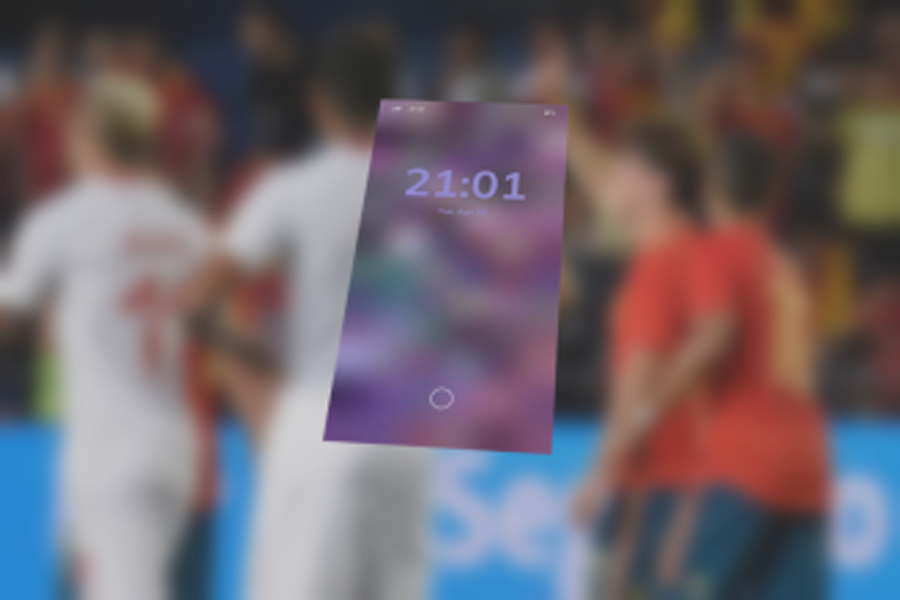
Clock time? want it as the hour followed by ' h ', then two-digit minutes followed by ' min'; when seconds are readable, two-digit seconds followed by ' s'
21 h 01 min
